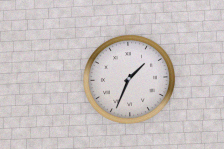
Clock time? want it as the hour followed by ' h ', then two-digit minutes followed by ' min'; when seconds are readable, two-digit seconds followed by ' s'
1 h 34 min
